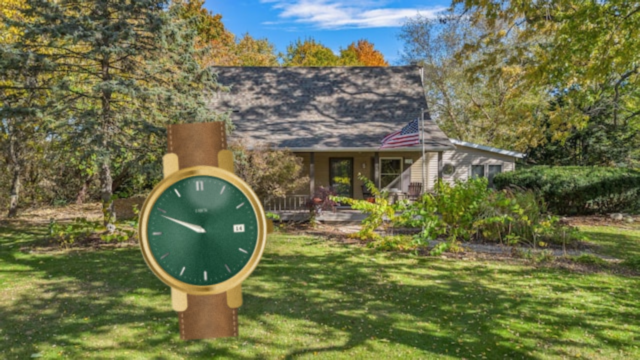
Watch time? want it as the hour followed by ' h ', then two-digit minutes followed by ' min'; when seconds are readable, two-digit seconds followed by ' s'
9 h 49 min
